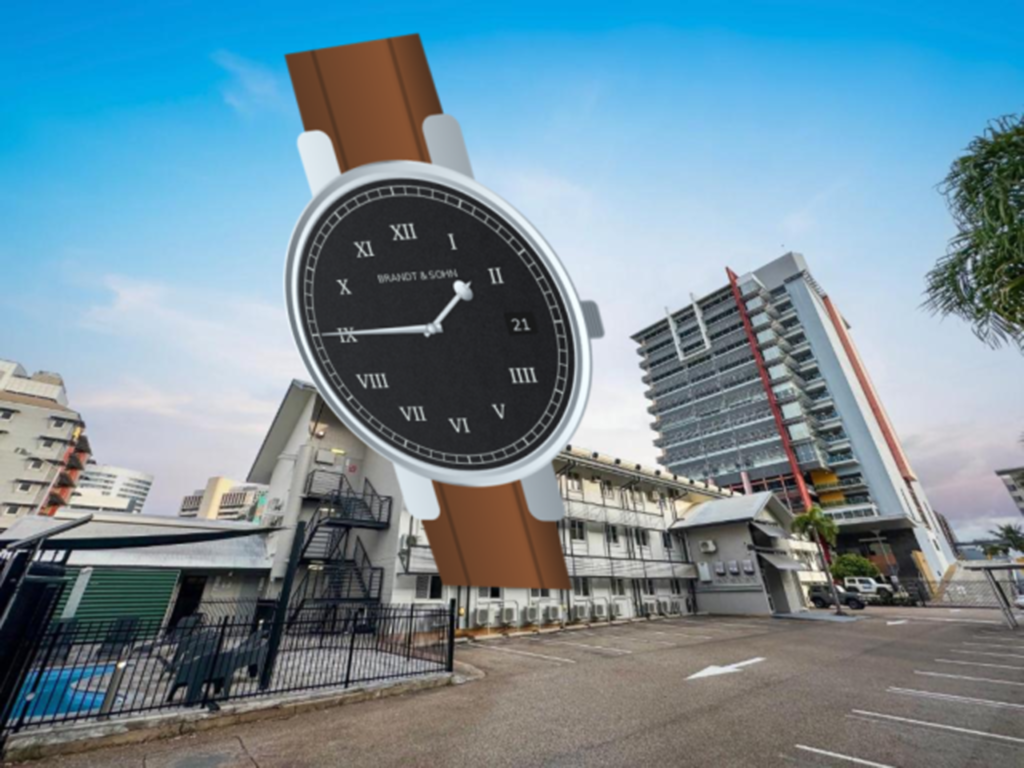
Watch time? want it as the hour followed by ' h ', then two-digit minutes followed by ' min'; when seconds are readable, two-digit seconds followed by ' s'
1 h 45 min
